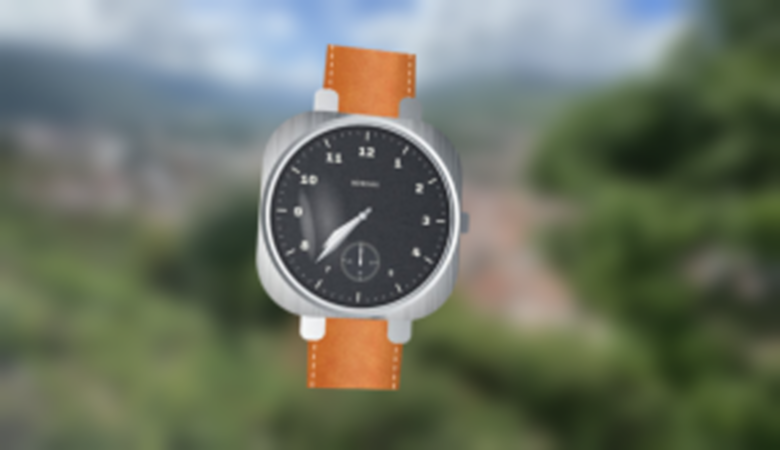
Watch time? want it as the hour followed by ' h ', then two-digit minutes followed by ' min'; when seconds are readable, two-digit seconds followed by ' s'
7 h 37 min
